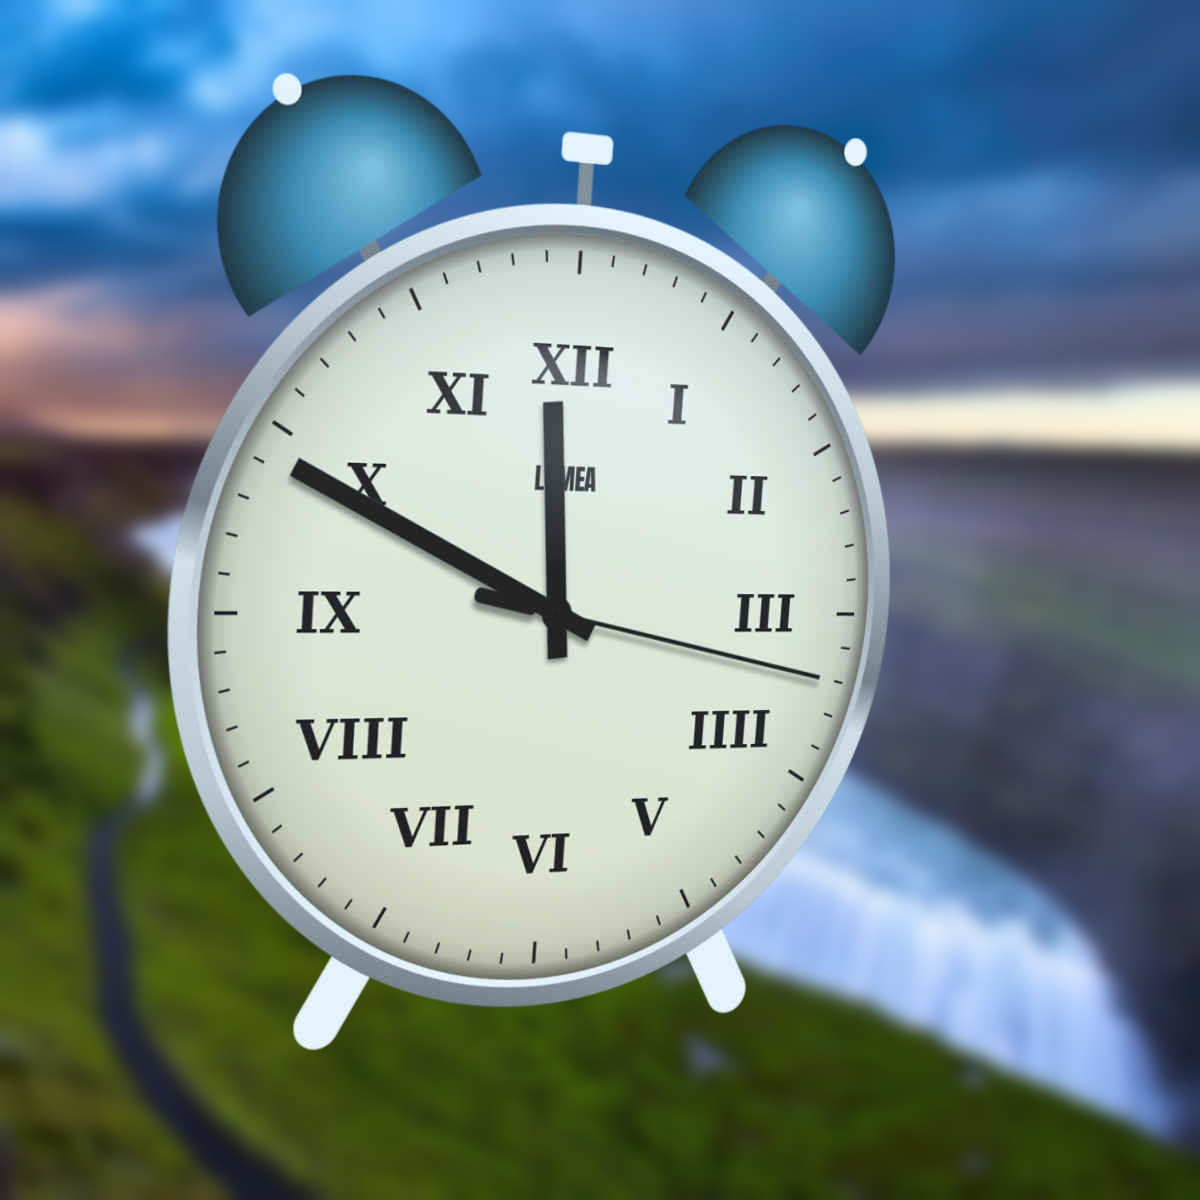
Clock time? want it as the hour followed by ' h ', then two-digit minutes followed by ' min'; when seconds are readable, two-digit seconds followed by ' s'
11 h 49 min 17 s
